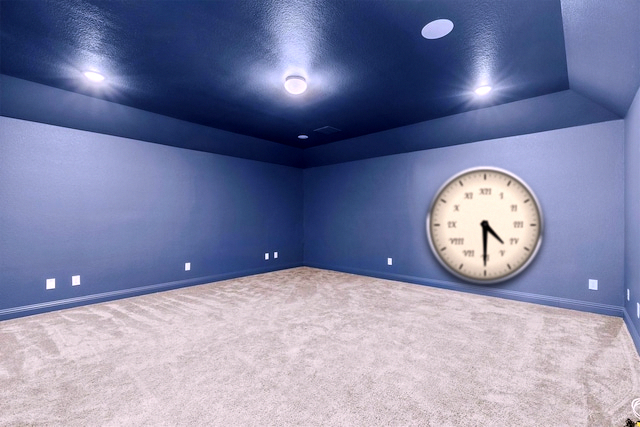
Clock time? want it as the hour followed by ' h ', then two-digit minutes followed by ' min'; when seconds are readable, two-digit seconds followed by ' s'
4 h 30 min
